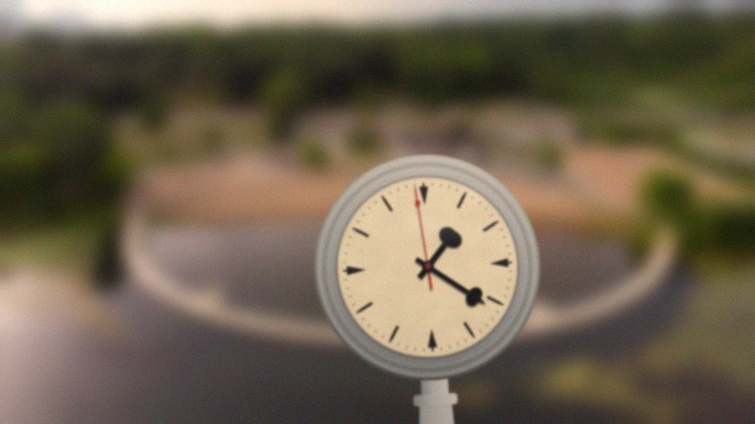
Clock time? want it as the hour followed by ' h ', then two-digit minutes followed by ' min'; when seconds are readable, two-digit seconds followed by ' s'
1 h 20 min 59 s
